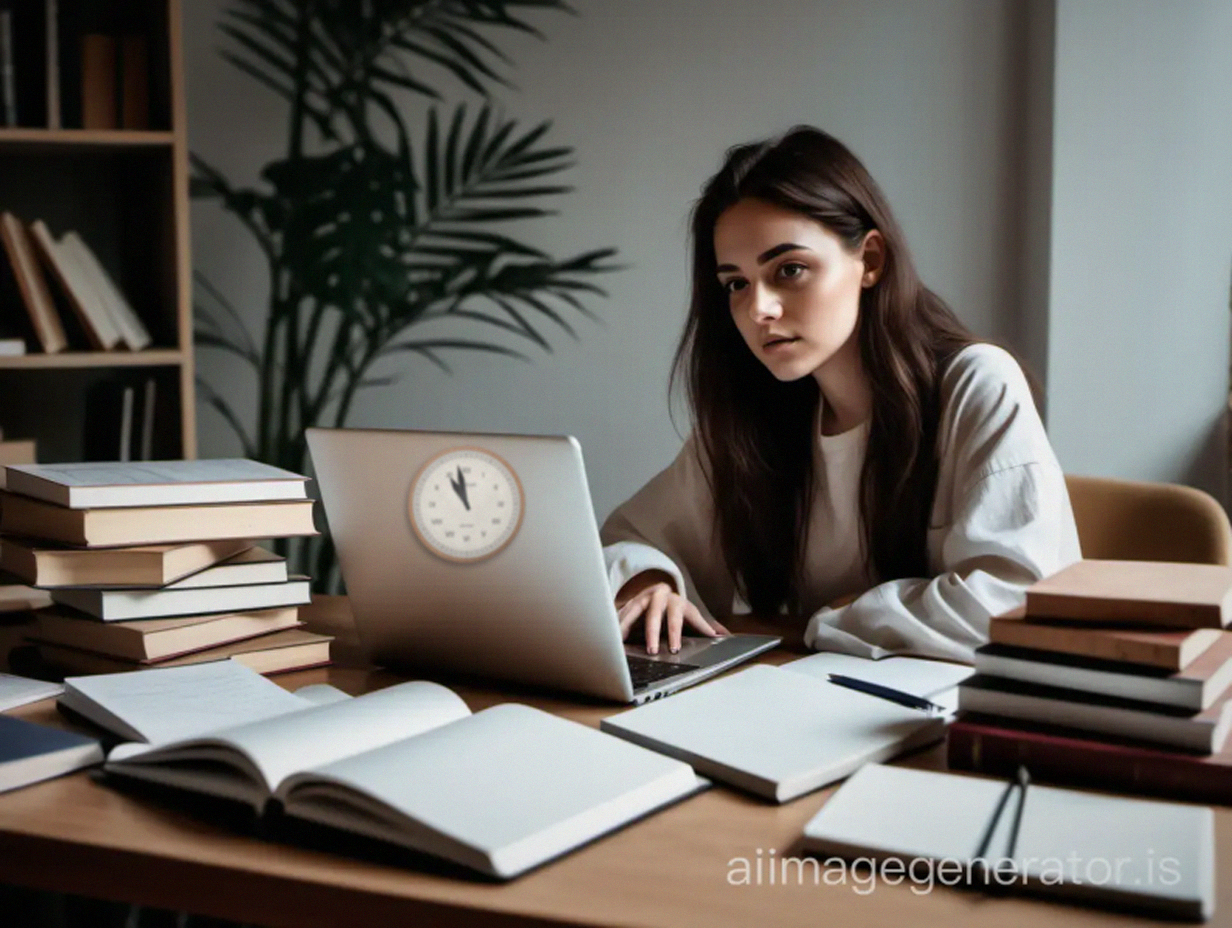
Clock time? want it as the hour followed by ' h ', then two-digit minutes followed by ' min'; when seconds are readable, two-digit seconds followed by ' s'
10 h 58 min
